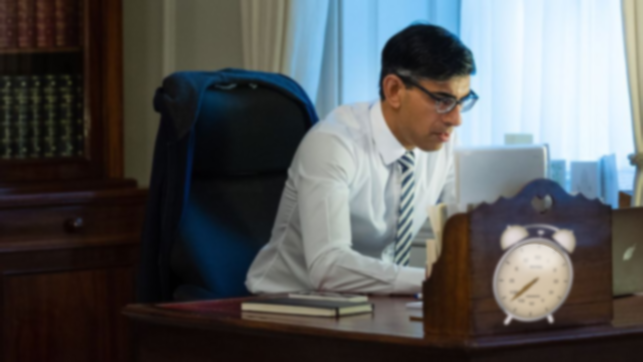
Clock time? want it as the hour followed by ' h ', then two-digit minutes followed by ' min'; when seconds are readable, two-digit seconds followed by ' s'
7 h 38 min
